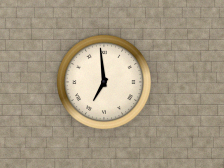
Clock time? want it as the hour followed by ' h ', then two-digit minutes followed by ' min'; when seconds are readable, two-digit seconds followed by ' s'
6 h 59 min
